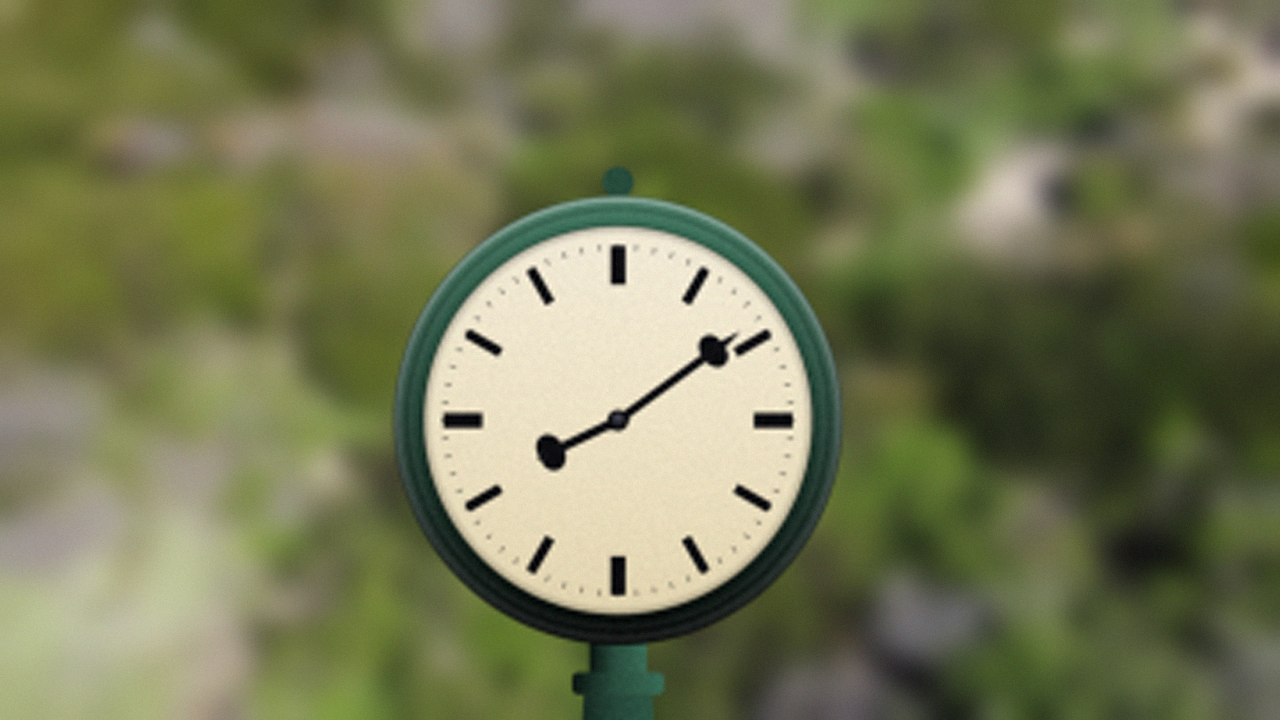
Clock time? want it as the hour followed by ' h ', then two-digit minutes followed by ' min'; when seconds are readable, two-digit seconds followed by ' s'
8 h 09 min
